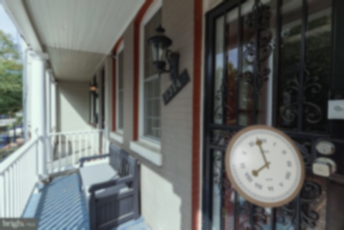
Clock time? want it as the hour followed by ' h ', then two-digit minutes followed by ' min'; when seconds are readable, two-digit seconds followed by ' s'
7 h 58 min
